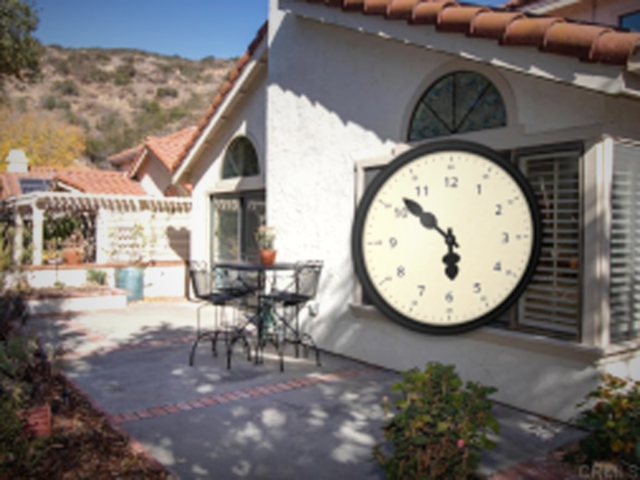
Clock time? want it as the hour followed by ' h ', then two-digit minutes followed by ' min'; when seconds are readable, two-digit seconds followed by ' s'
5 h 52 min
